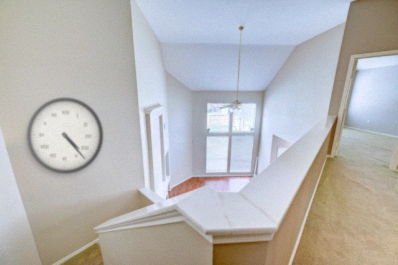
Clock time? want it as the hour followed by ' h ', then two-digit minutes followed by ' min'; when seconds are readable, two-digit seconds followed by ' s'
4 h 23 min
